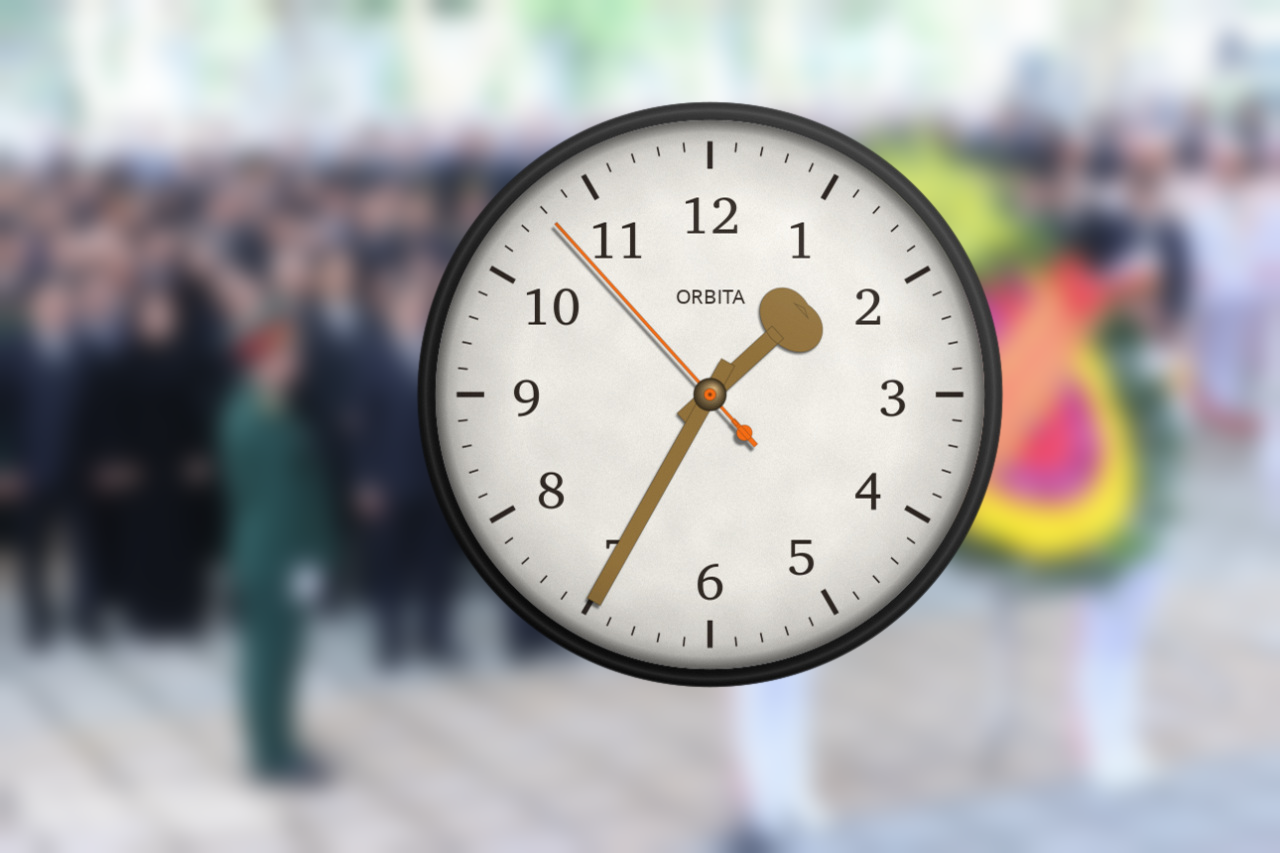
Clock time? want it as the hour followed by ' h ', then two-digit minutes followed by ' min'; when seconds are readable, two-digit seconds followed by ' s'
1 h 34 min 53 s
